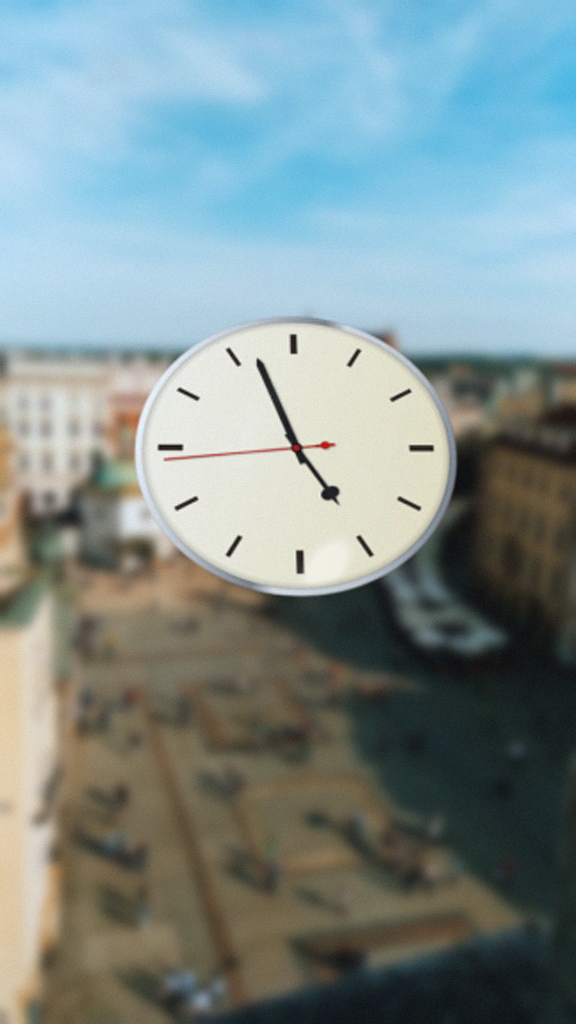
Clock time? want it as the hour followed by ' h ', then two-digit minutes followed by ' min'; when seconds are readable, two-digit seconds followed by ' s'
4 h 56 min 44 s
